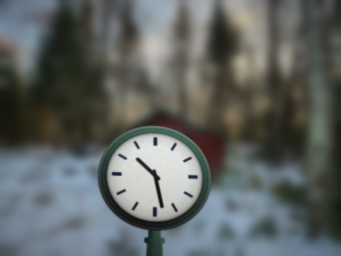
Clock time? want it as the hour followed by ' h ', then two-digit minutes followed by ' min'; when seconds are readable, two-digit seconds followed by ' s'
10 h 28 min
